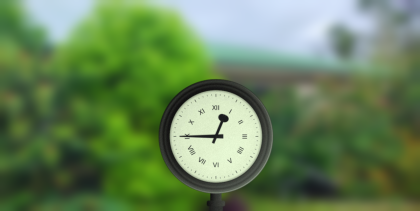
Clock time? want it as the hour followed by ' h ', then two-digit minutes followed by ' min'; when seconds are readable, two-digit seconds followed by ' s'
12 h 45 min
